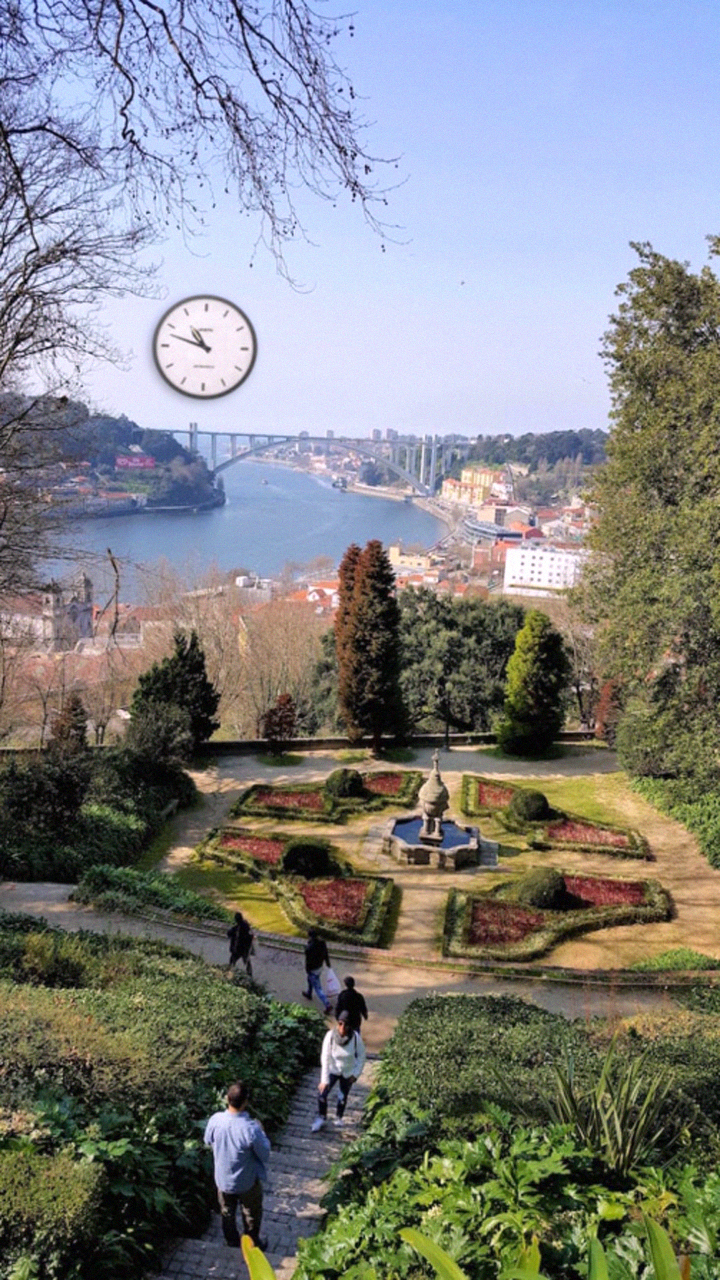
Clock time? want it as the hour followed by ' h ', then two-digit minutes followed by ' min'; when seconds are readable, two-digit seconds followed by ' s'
10 h 48 min
